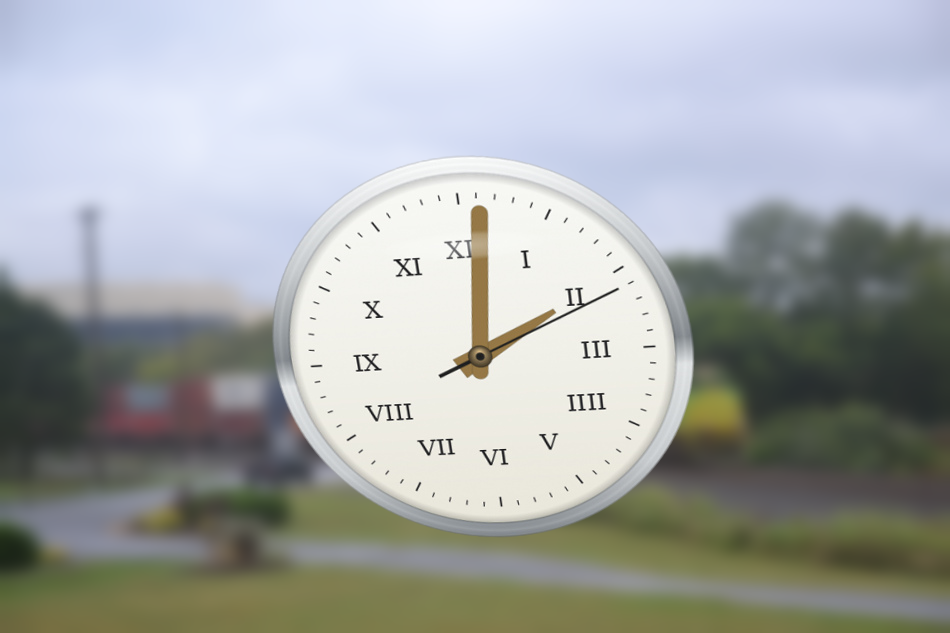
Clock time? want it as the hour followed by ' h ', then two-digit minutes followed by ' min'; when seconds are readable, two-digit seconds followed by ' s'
2 h 01 min 11 s
